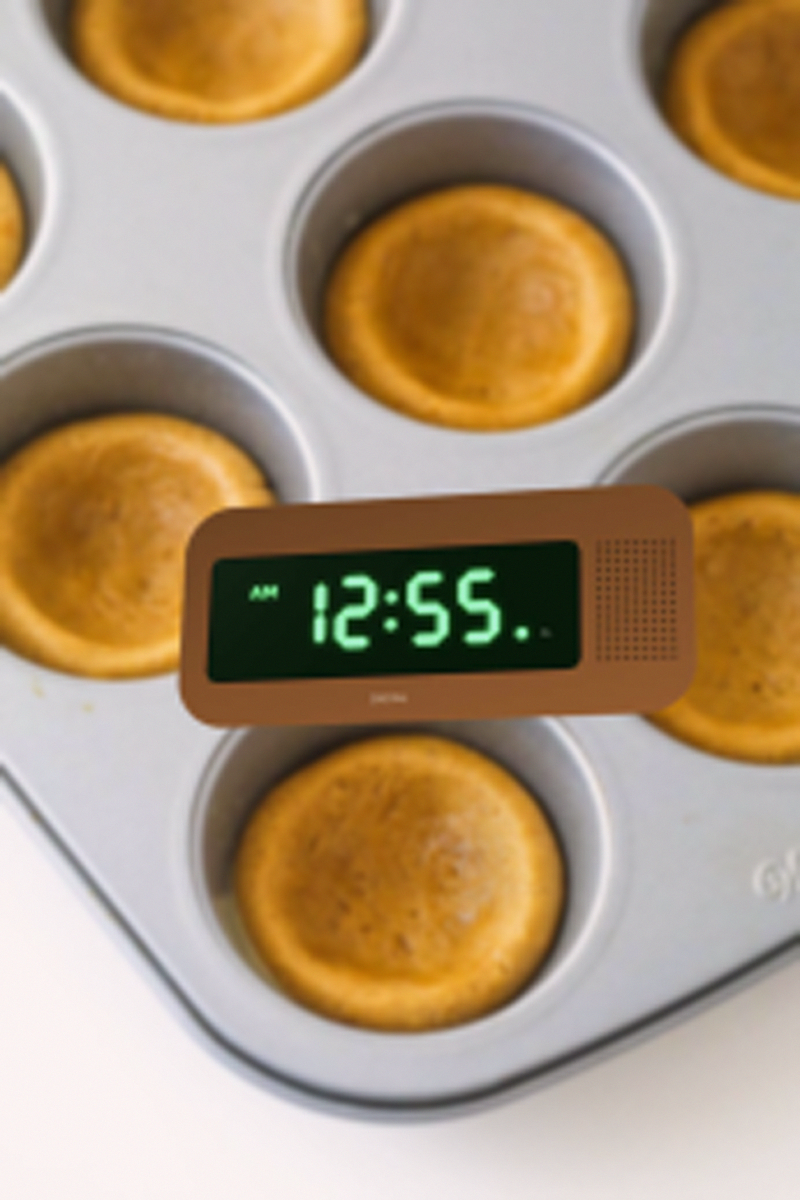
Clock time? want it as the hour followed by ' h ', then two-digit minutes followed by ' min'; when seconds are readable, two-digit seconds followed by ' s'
12 h 55 min
